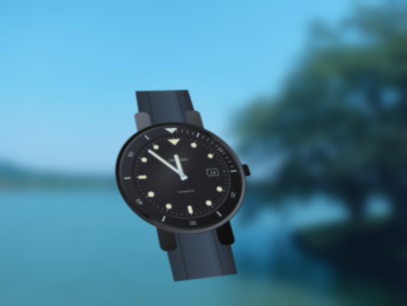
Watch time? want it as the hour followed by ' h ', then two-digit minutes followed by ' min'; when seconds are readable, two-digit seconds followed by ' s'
11 h 53 min
